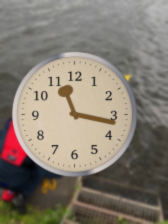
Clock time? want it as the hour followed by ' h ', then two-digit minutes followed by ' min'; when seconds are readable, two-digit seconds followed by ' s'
11 h 17 min
